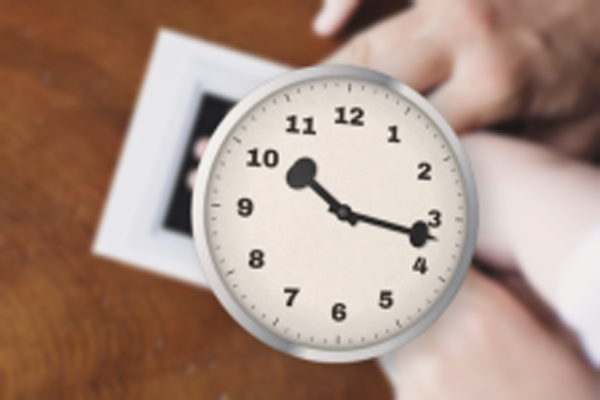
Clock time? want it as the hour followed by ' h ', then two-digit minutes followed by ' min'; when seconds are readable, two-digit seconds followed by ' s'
10 h 17 min
